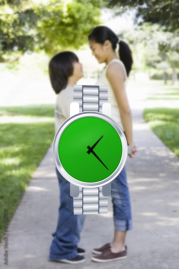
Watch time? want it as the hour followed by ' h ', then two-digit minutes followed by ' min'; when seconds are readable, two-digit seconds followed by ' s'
1 h 23 min
